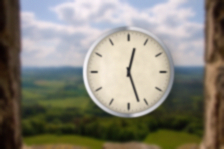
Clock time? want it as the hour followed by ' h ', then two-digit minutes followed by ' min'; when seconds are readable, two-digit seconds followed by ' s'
12 h 27 min
